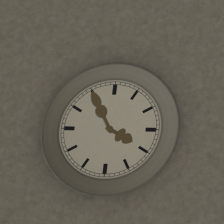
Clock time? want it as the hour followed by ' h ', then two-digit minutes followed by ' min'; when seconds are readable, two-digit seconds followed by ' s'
3 h 55 min
